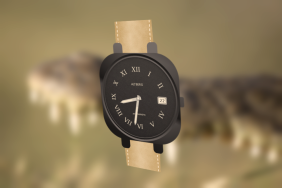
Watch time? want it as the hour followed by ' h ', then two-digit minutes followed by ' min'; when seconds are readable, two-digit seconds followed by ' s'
8 h 32 min
